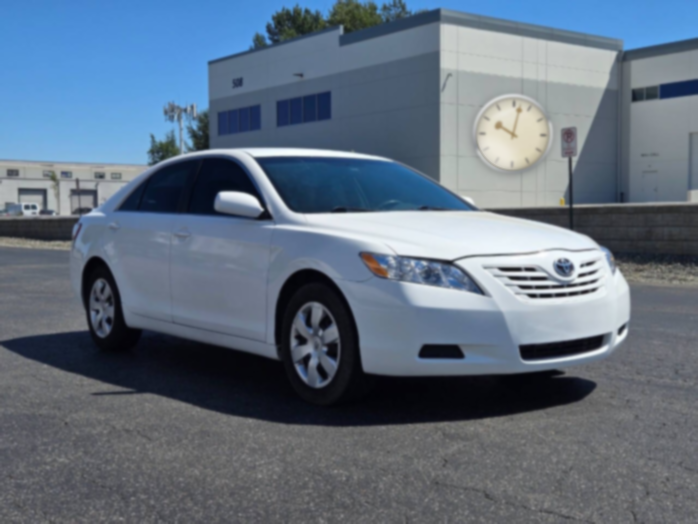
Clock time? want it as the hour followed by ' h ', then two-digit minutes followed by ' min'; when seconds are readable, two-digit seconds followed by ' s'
10 h 02 min
